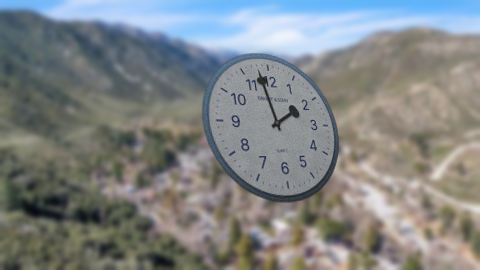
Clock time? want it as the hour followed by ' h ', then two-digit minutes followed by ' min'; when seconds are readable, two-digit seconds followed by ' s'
1 h 58 min
